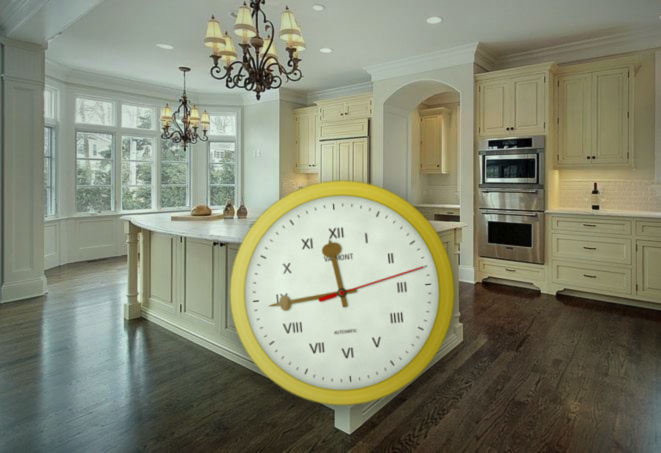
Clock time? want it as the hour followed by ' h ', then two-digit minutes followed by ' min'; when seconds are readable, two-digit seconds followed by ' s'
11 h 44 min 13 s
